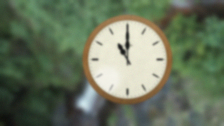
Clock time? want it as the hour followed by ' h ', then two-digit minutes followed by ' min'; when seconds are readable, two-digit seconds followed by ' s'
11 h 00 min
